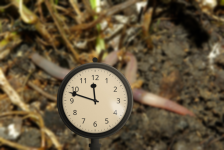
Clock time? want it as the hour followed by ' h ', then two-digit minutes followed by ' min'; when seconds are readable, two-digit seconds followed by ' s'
11 h 48 min
